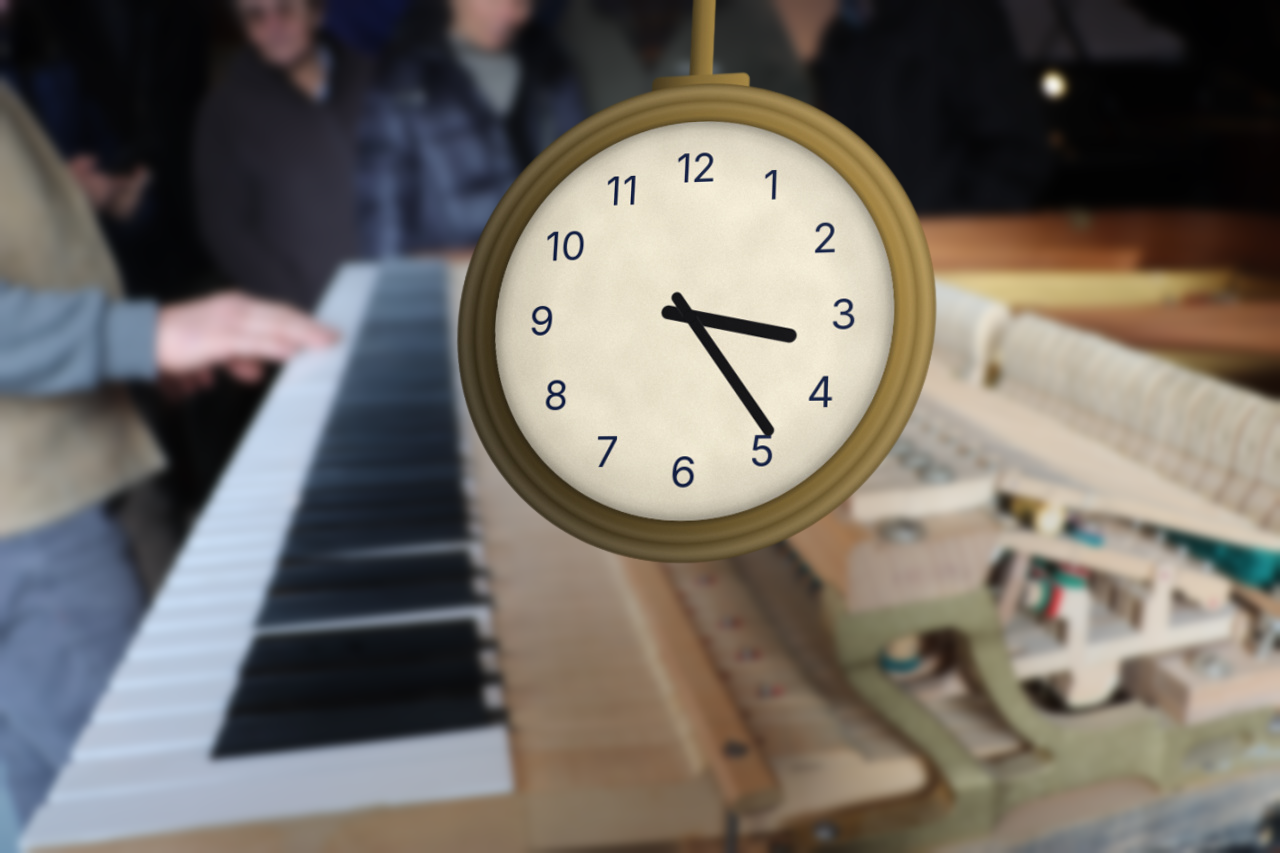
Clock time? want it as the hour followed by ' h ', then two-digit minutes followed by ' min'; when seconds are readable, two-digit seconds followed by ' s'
3 h 24 min
